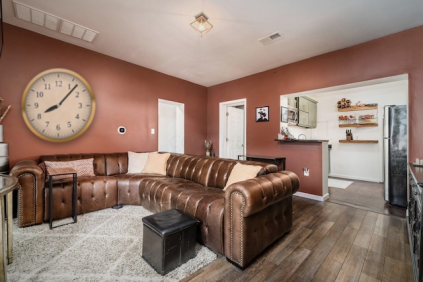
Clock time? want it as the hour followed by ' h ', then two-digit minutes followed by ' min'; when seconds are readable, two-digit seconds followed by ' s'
8 h 07 min
